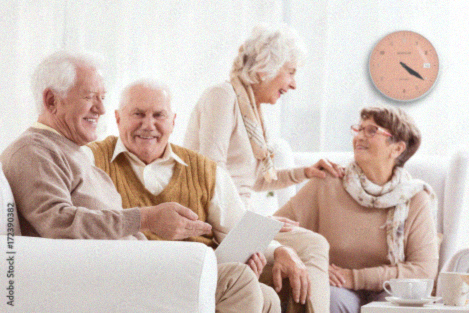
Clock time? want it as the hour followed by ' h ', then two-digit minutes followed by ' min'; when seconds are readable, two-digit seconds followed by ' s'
4 h 21 min
